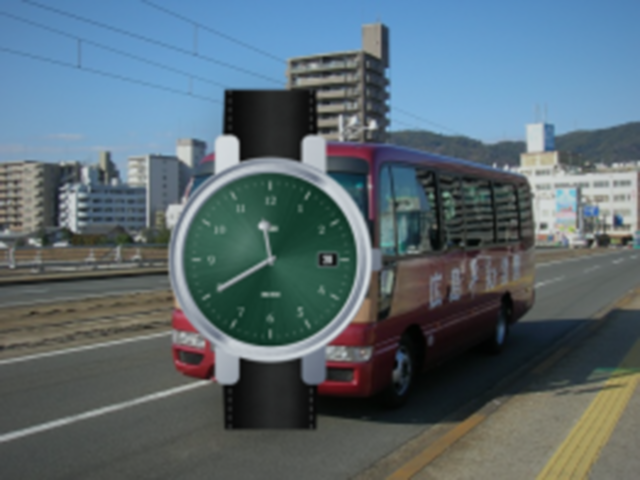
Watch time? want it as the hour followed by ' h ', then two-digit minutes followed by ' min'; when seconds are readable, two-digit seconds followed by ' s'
11 h 40 min
